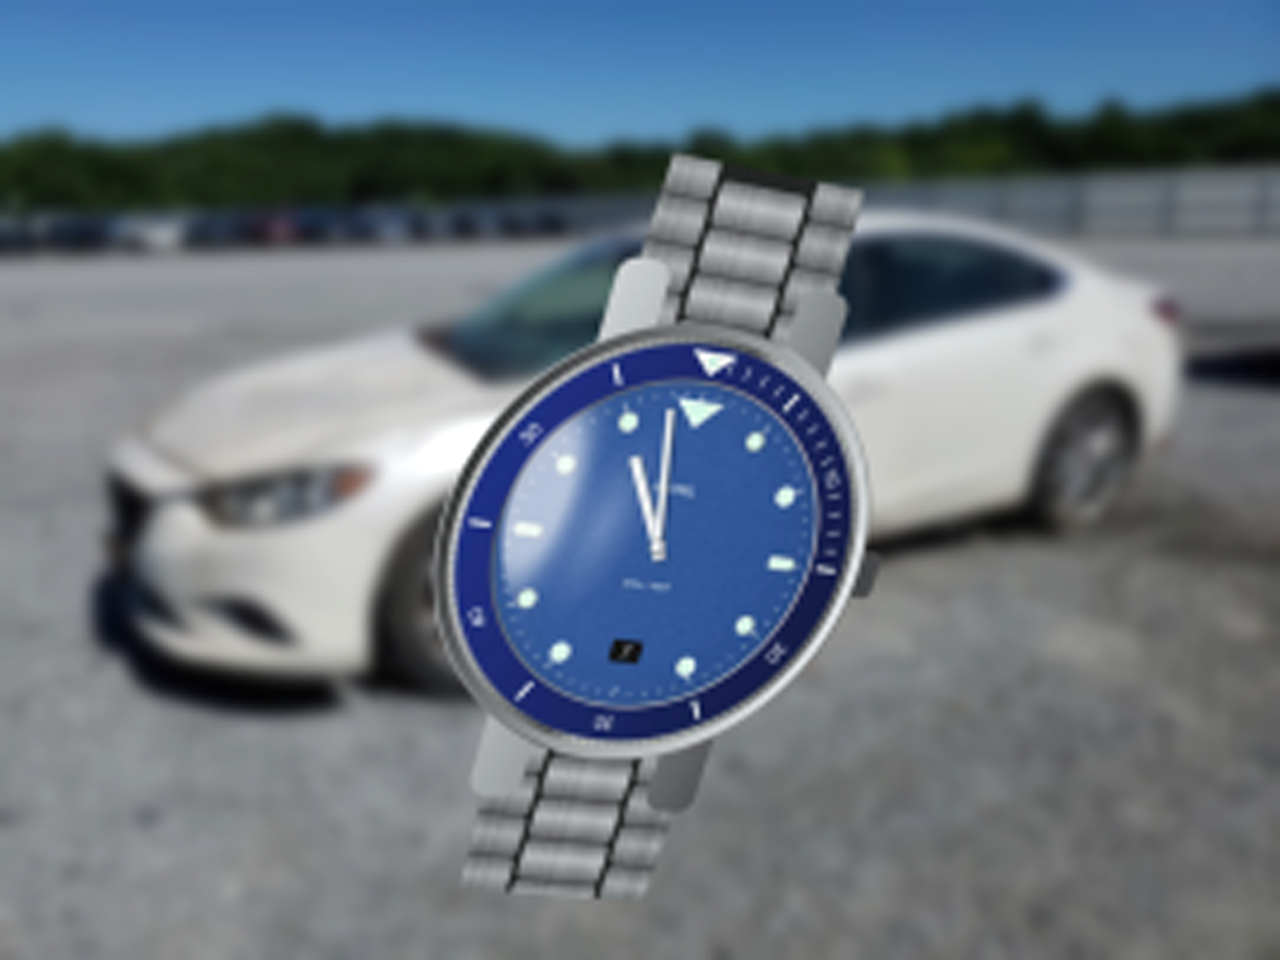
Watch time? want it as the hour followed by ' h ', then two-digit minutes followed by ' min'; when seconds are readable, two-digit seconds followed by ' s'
10 h 58 min
